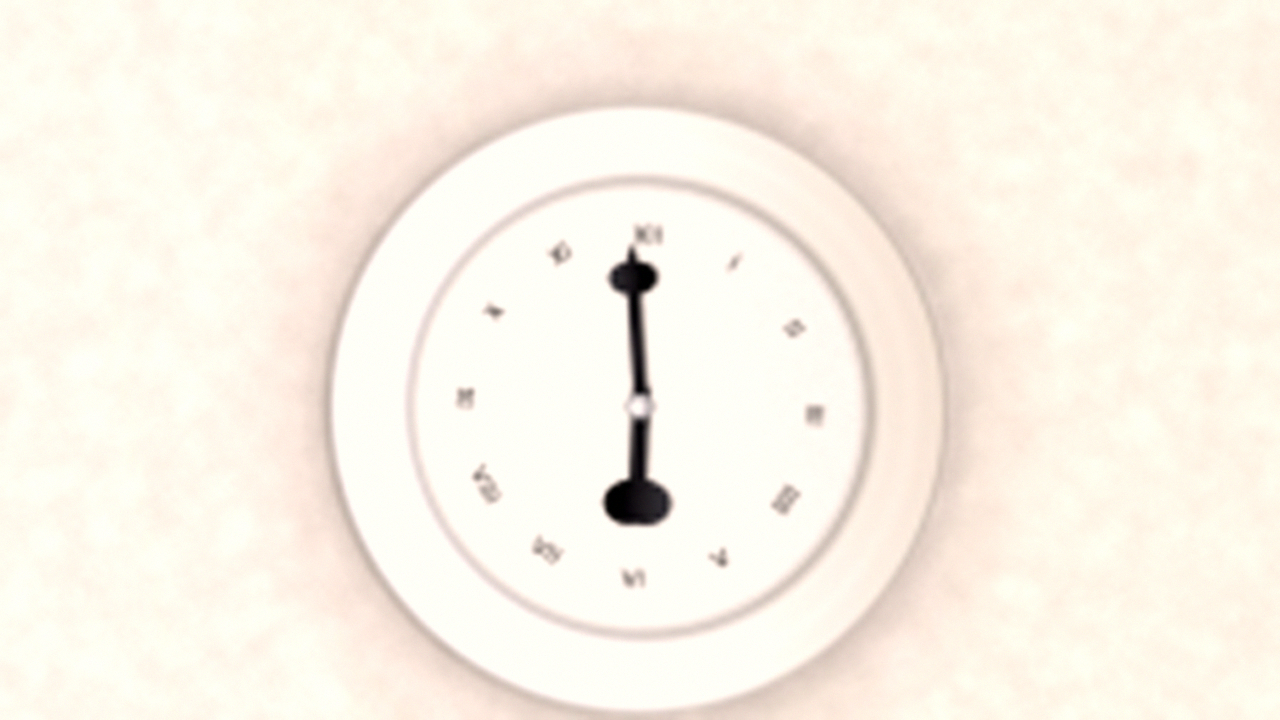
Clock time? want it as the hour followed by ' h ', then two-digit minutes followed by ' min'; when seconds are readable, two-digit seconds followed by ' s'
5 h 59 min
